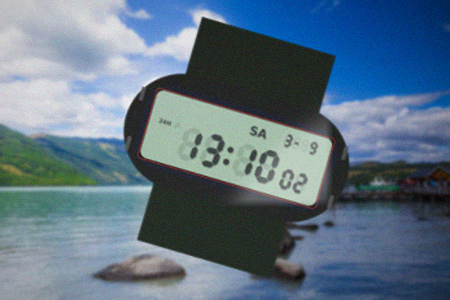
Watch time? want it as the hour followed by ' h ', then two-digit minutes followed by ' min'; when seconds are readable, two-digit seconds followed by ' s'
13 h 10 min 02 s
